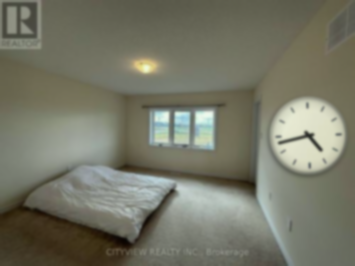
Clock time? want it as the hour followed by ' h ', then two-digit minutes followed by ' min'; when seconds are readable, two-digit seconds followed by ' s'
4 h 43 min
